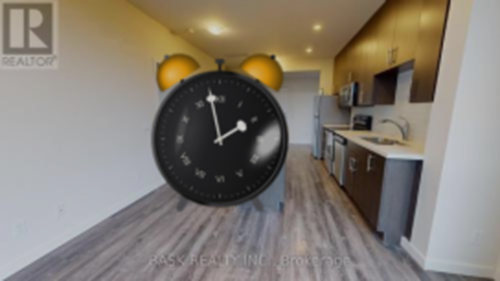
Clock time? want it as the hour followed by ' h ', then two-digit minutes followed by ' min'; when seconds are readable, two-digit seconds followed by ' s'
1 h 58 min
